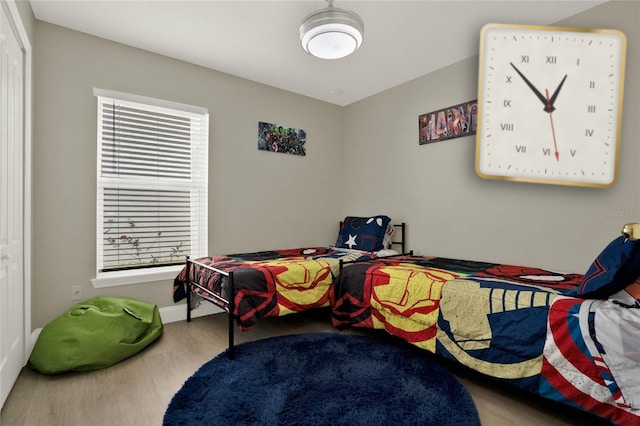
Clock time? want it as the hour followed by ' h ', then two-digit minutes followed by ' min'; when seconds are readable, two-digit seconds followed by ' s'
12 h 52 min 28 s
